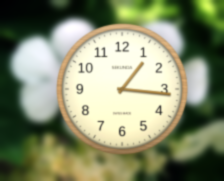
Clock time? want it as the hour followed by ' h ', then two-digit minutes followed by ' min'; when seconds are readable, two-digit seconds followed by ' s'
1 h 16 min
